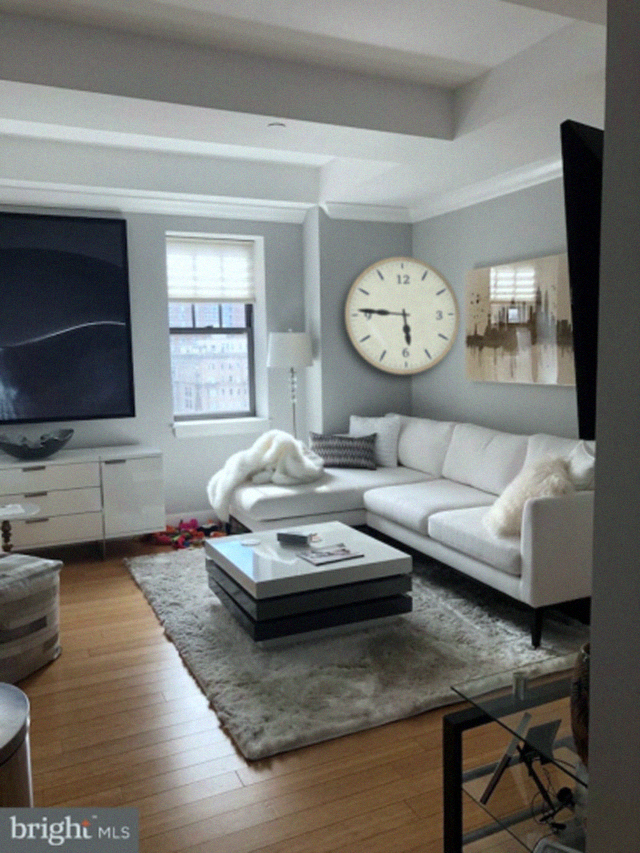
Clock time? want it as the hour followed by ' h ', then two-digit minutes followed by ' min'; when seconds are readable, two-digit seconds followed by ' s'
5 h 46 min
